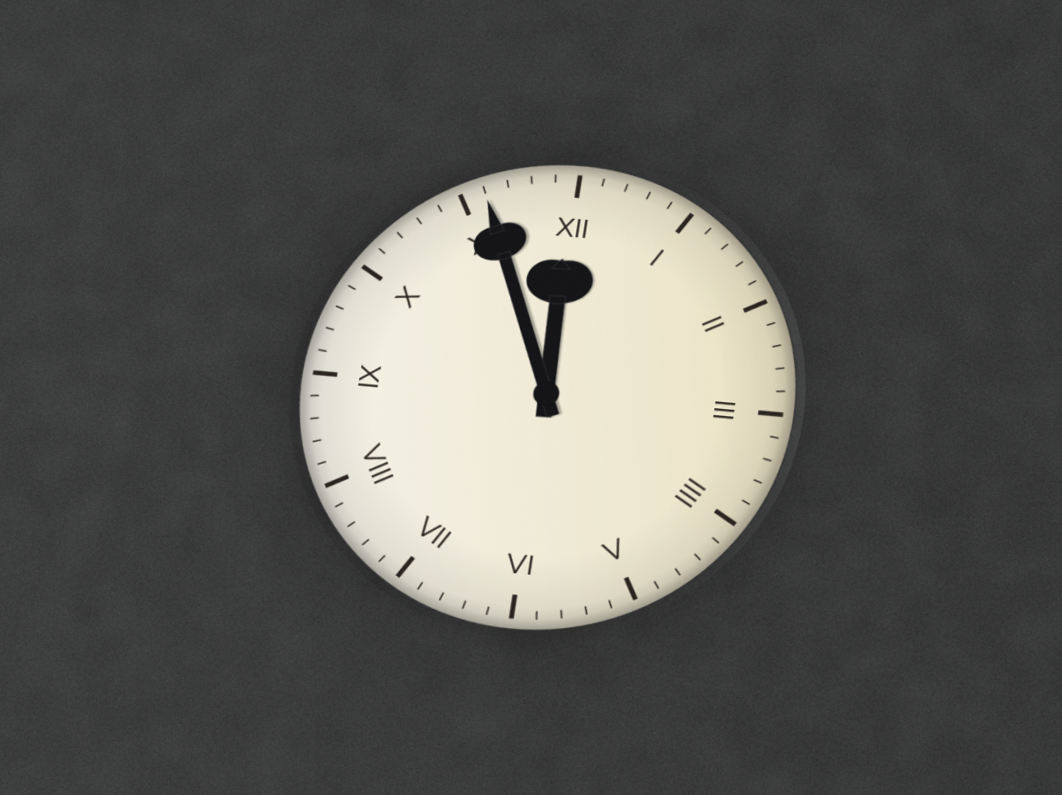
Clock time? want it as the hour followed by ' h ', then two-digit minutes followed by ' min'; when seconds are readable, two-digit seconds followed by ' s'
11 h 56 min
